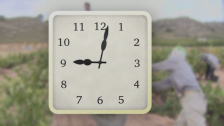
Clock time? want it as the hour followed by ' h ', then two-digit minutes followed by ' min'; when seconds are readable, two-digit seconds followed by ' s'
9 h 02 min
